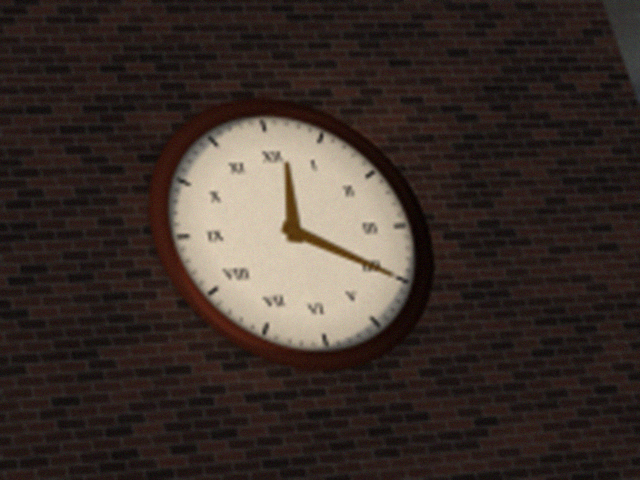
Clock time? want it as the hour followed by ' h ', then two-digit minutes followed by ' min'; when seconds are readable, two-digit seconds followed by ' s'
12 h 20 min
